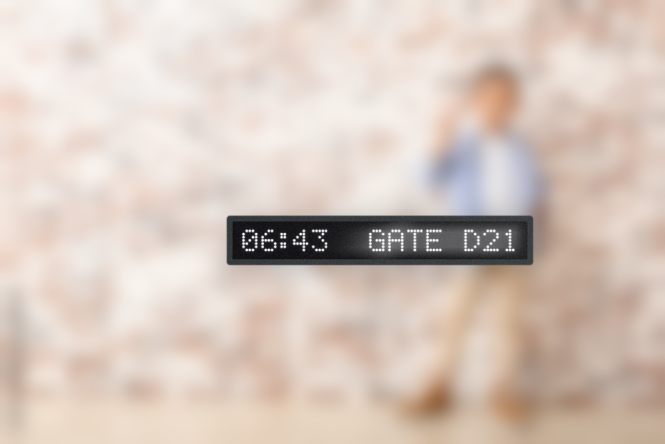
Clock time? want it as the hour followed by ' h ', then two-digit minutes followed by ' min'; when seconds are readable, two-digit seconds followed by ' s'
6 h 43 min
